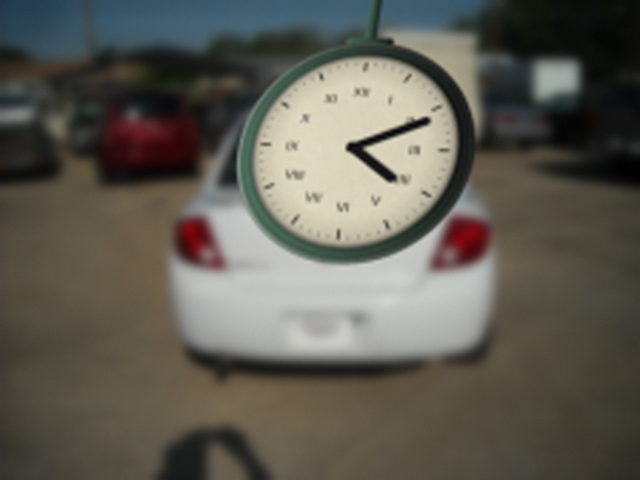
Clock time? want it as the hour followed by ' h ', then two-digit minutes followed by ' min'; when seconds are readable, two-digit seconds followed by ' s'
4 h 11 min
